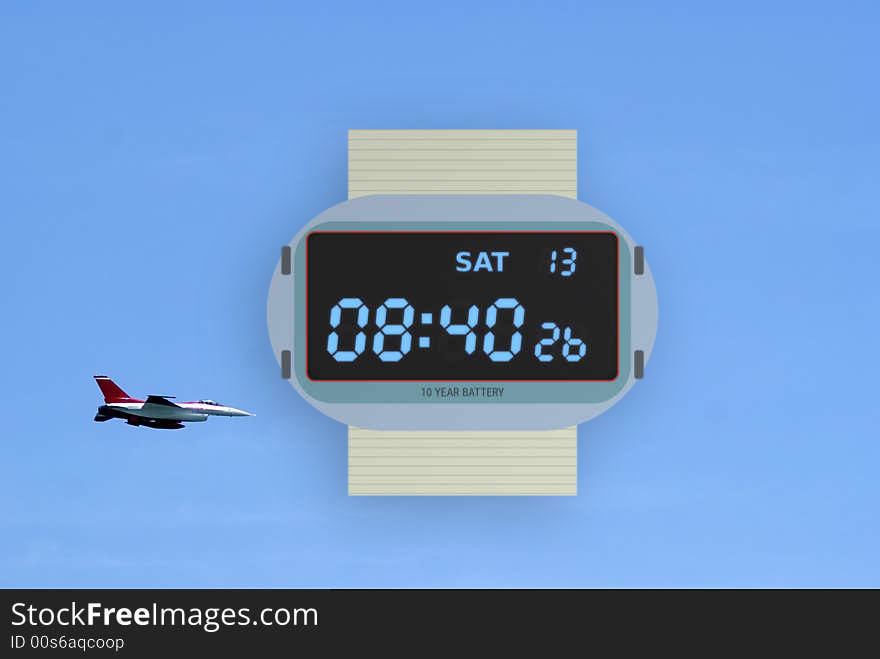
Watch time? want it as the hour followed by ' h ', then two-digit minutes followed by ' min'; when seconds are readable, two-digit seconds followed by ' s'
8 h 40 min 26 s
